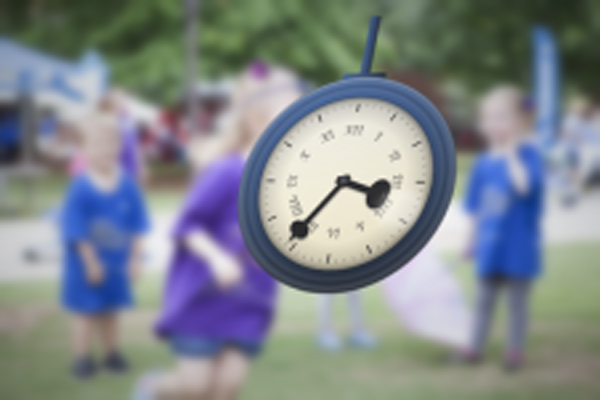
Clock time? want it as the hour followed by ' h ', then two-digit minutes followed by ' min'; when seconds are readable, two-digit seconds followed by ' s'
3 h 36 min
